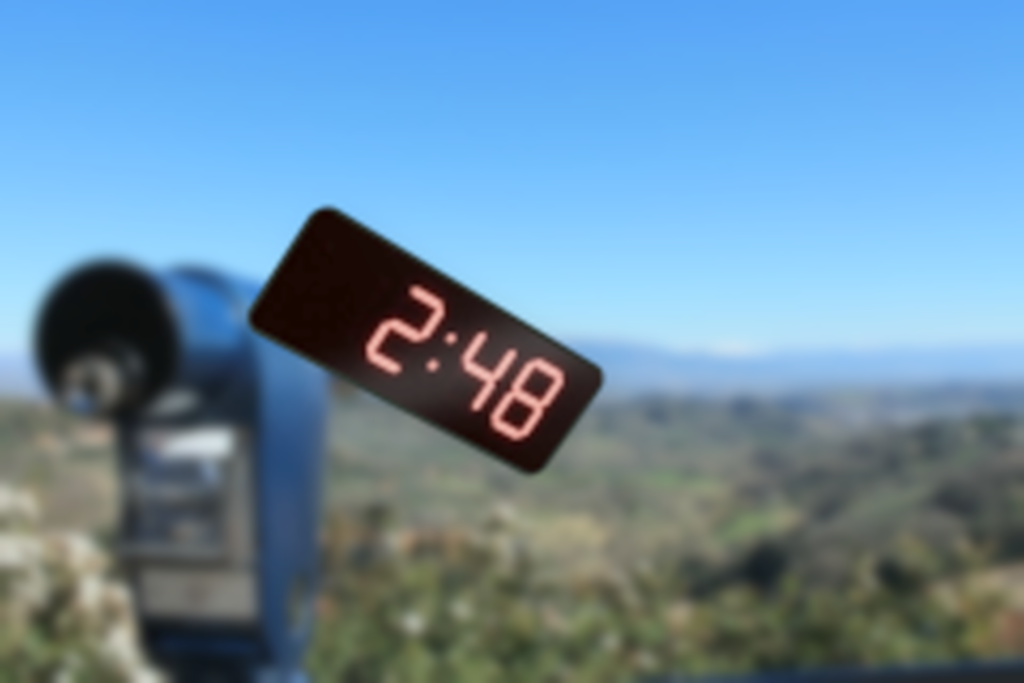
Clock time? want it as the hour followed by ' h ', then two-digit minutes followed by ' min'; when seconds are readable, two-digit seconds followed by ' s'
2 h 48 min
